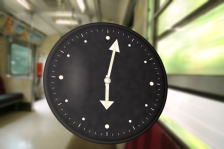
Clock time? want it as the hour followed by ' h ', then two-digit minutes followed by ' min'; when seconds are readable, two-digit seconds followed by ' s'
6 h 02 min
